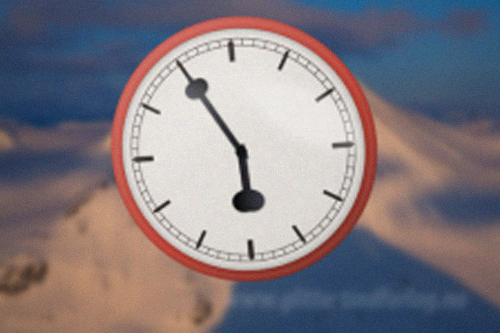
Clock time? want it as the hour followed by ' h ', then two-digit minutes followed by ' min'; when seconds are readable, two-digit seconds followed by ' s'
5 h 55 min
